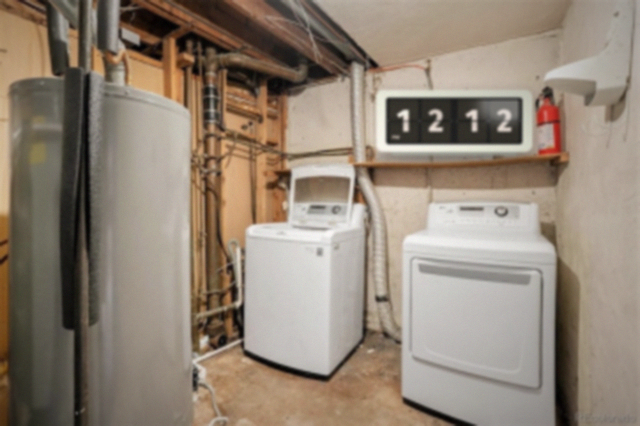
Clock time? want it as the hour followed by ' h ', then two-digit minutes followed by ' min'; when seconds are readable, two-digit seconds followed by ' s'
12 h 12 min
